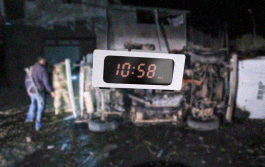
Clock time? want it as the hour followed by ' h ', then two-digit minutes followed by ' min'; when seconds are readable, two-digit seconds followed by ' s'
10 h 58 min
